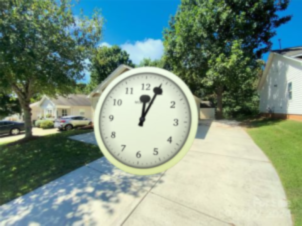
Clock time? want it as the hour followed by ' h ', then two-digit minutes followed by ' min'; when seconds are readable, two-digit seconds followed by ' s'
12 h 04 min
